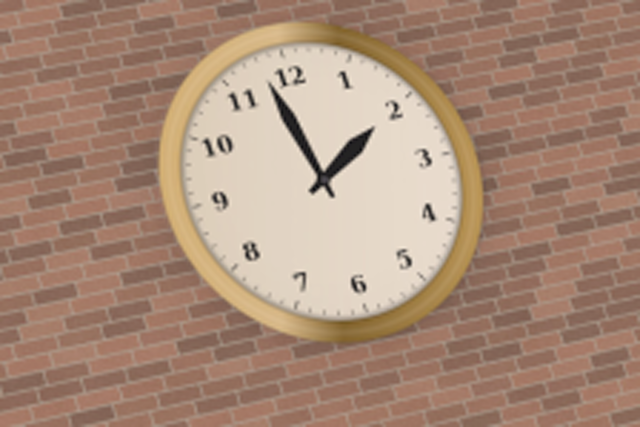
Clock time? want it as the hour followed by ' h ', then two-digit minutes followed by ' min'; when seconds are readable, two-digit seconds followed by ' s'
1 h 58 min
